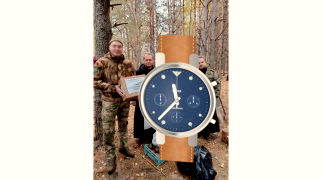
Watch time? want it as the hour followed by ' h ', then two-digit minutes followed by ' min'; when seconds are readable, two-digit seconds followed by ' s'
11 h 37 min
